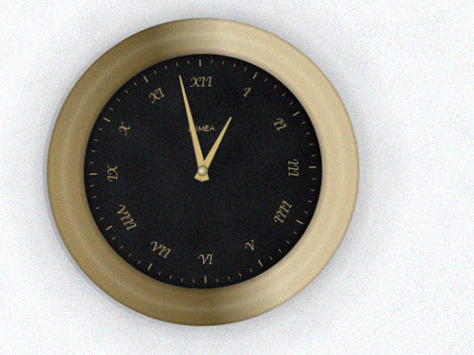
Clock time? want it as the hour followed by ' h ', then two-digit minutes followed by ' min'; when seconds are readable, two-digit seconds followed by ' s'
12 h 58 min
